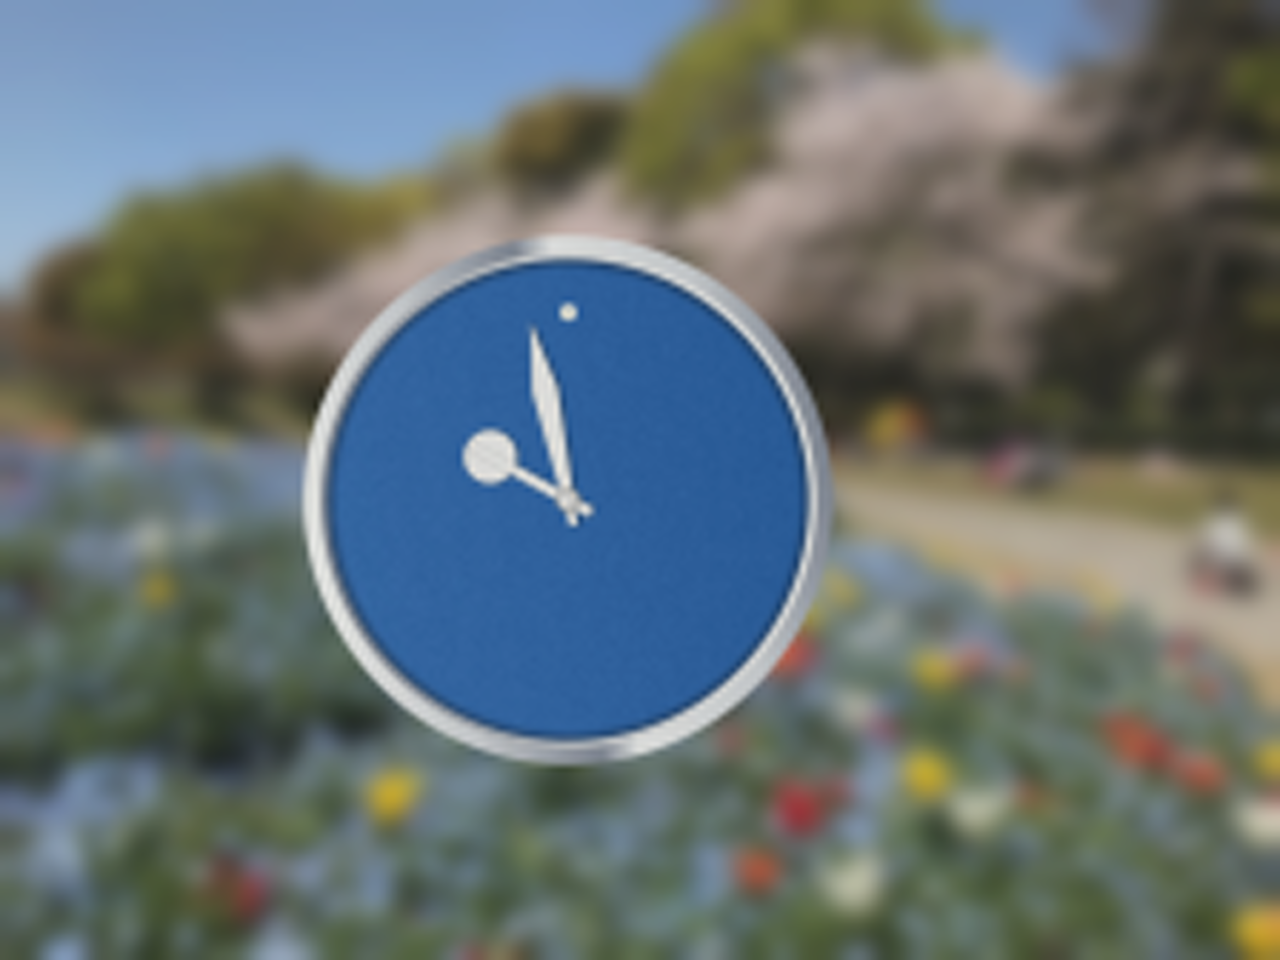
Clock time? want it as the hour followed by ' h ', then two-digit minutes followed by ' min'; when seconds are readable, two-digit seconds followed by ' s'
9 h 58 min
